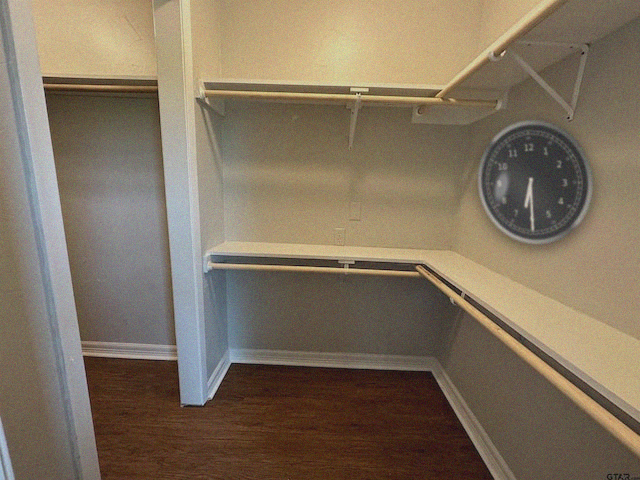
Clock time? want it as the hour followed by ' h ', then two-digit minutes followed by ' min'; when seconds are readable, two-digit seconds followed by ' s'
6 h 30 min
